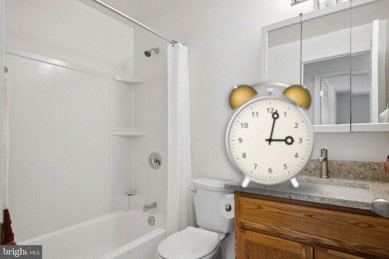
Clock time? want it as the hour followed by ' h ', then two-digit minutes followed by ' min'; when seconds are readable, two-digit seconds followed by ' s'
3 h 02 min
